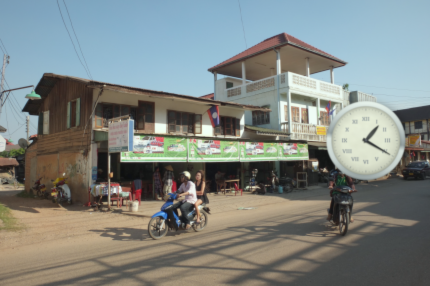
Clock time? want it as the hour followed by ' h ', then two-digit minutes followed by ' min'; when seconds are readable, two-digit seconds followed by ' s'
1 h 20 min
